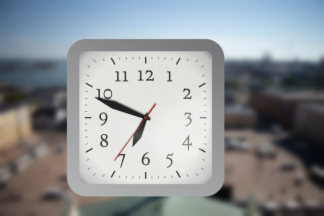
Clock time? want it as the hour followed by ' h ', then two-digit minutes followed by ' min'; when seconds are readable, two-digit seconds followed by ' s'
6 h 48 min 36 s
